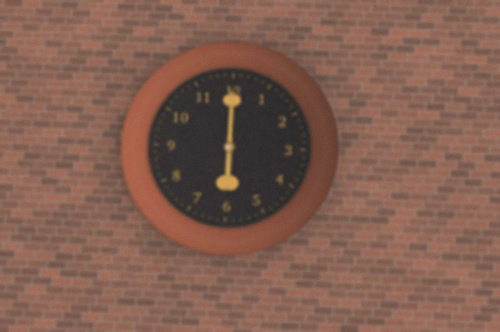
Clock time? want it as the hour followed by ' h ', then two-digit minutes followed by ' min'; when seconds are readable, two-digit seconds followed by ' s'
6 h 00 min
